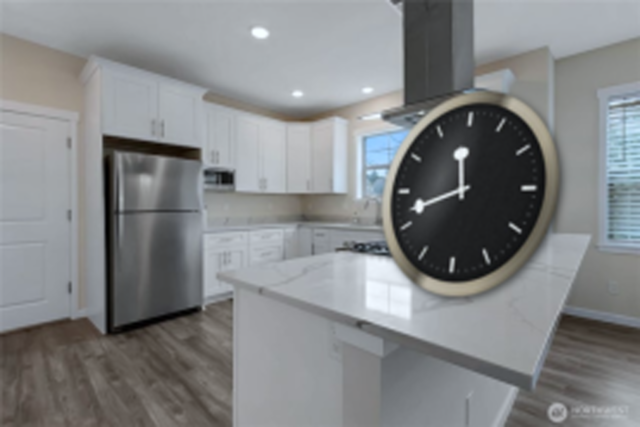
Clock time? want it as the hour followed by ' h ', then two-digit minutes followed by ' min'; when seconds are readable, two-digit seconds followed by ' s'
11 h 42 min
